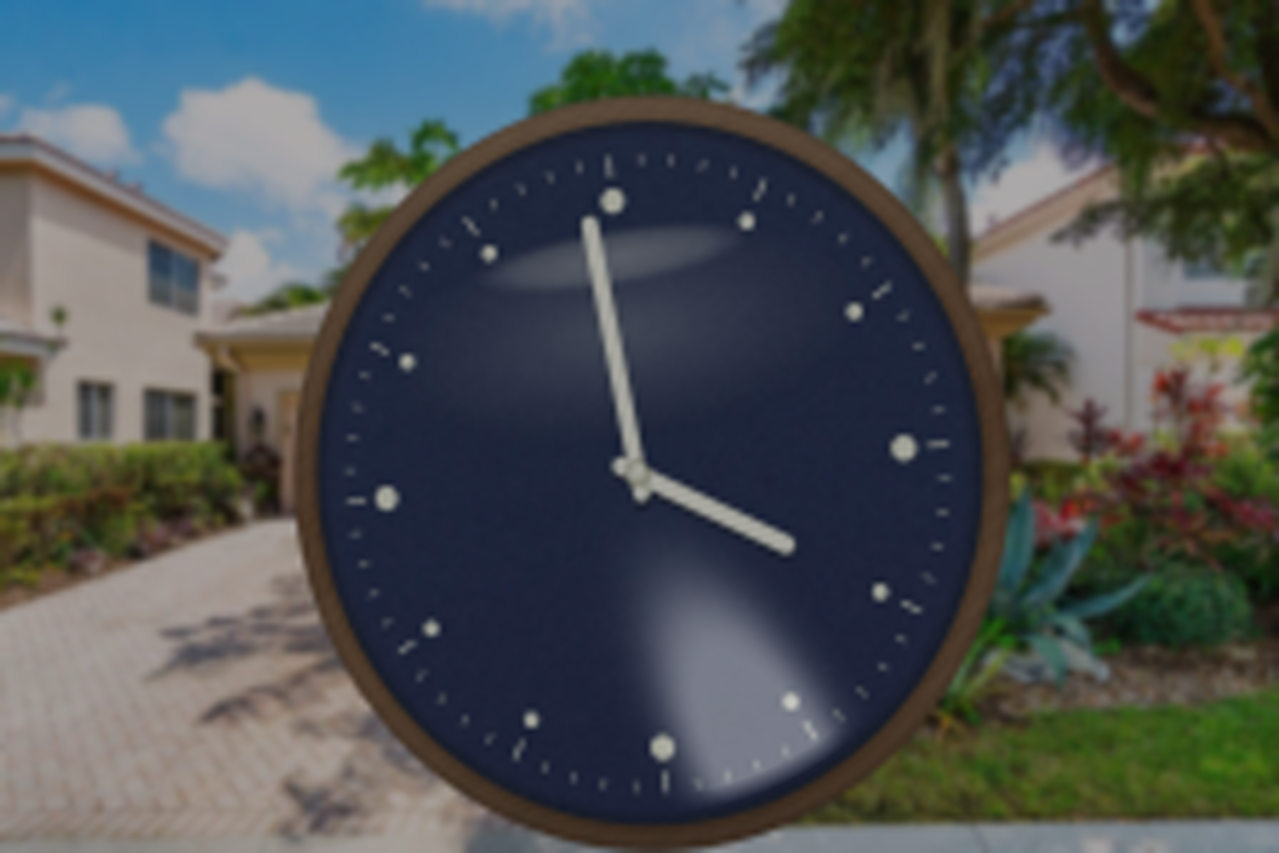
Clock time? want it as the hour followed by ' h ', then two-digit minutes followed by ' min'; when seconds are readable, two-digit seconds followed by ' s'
3 h 59 min
